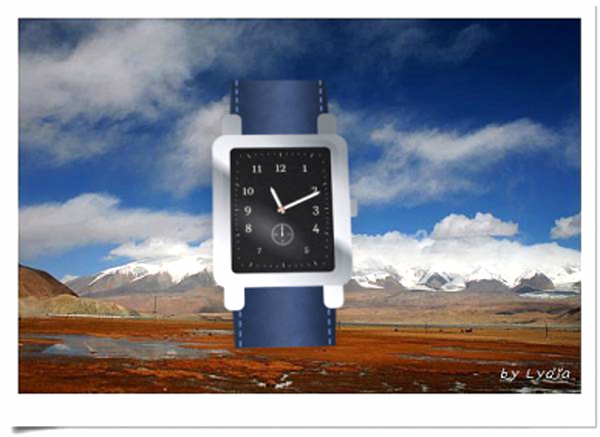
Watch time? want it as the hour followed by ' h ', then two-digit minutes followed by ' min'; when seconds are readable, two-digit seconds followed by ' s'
11 h 11 min
